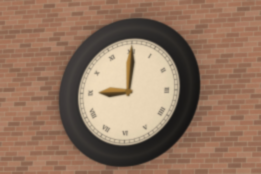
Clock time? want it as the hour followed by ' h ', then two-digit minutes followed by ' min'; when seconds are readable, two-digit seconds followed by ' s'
9 h 00 min
